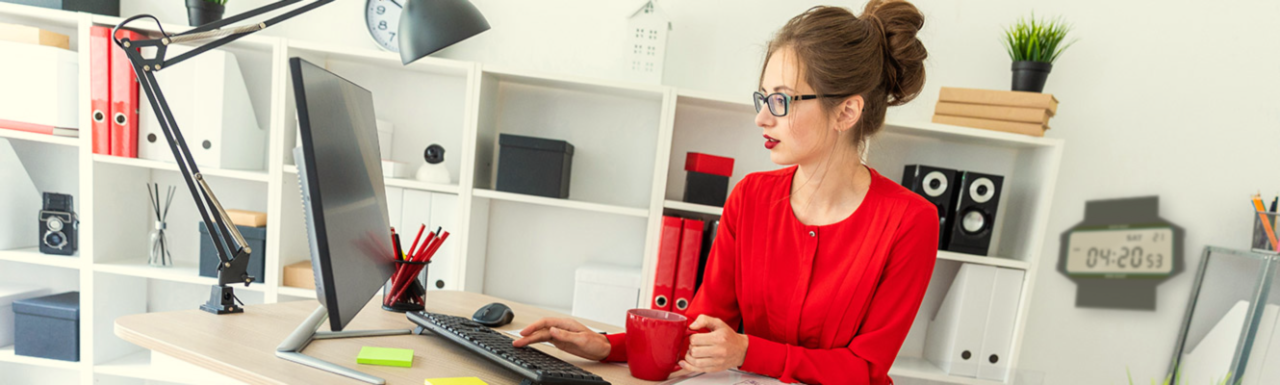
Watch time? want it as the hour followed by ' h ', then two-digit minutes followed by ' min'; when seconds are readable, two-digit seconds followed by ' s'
4 h 20 min
